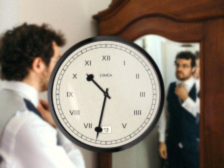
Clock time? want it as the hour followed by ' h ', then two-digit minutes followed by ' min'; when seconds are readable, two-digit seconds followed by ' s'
10 h 32 min
